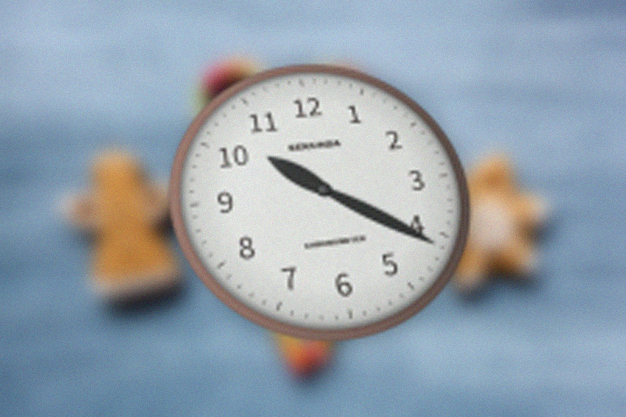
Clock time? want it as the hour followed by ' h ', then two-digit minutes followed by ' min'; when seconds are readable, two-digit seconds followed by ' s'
10 h 21 min
